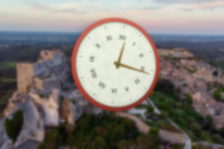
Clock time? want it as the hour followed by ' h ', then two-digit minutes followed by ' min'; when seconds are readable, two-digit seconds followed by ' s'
12 h 16 min
